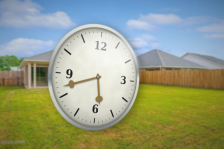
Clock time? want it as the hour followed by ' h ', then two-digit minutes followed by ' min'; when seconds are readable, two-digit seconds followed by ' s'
5 h 42 min
